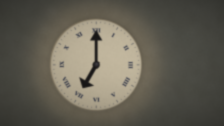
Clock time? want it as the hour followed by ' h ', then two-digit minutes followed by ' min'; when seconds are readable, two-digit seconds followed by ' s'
7 h 00 min
